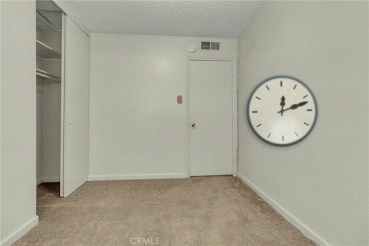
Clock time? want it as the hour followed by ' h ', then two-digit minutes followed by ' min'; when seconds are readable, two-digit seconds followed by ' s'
12 h 12 min
